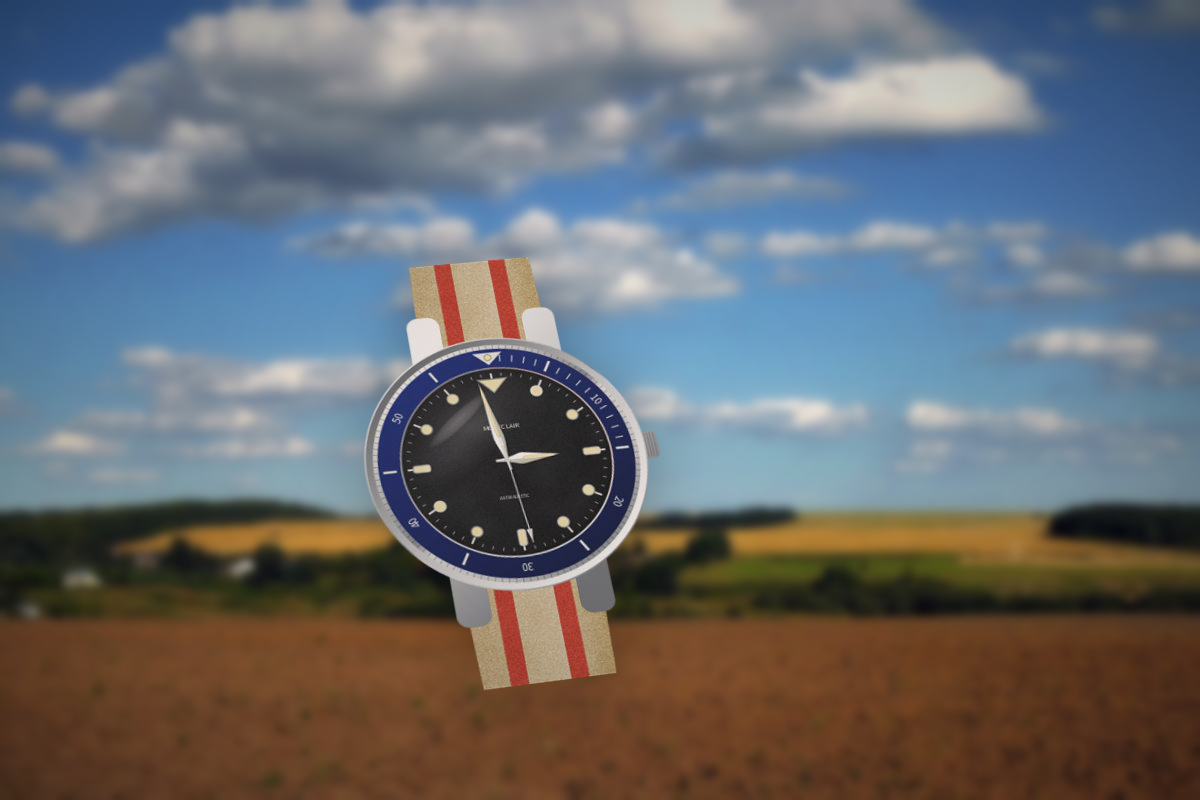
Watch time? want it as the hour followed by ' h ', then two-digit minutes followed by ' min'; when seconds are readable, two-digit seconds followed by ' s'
2 h 58 min 29 s
